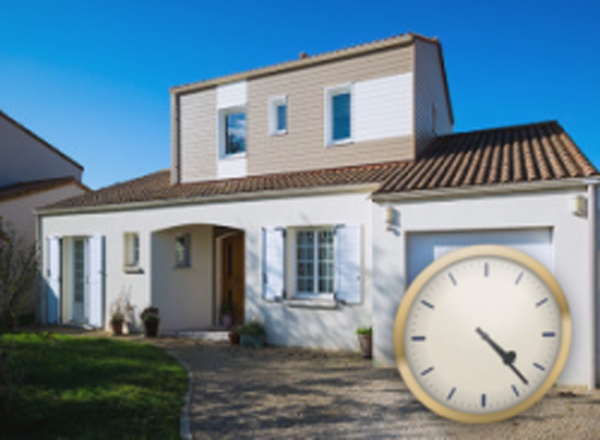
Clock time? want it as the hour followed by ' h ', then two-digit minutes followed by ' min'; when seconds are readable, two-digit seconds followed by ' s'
4 h 23 min
